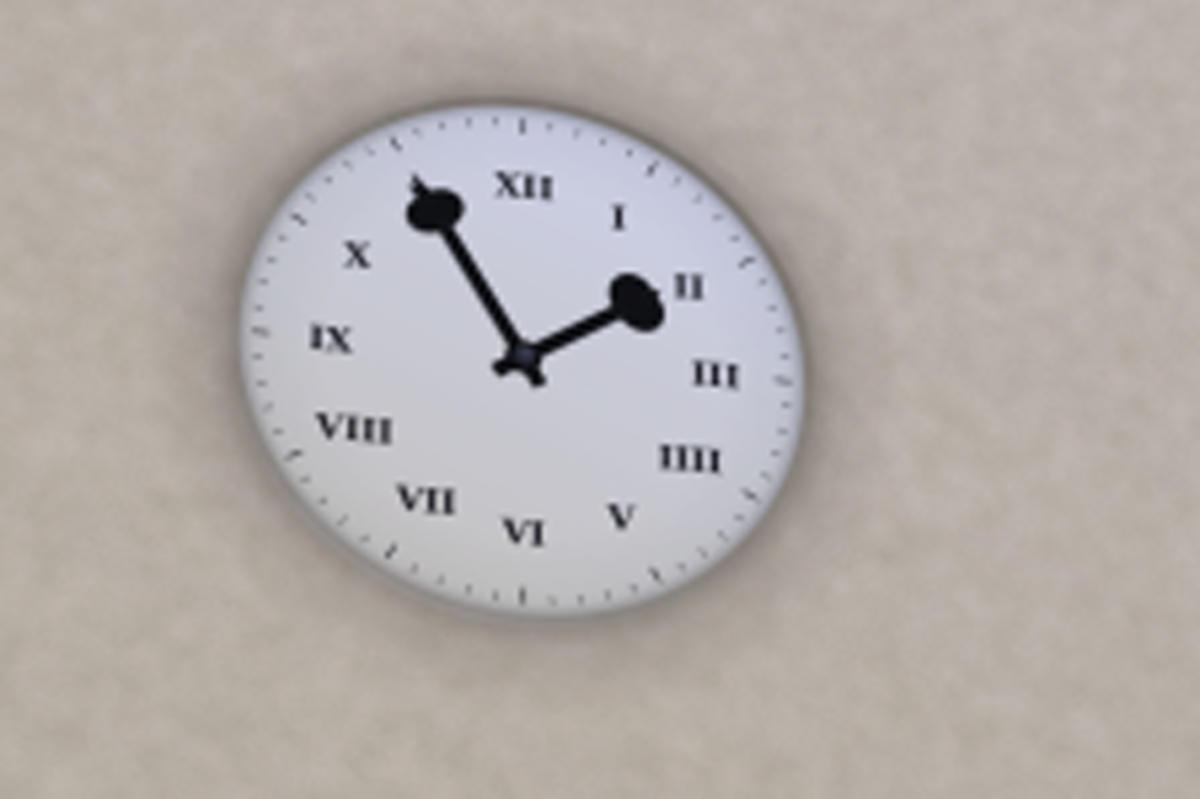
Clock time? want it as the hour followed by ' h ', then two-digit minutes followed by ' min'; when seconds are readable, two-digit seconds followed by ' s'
1 h 55 min
